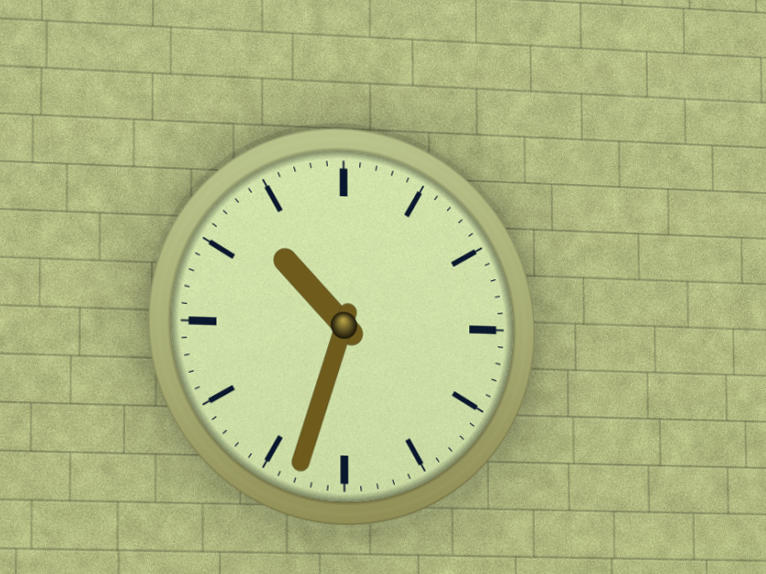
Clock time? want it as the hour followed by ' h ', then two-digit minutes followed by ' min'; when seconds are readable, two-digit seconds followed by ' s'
10 h 33 min
